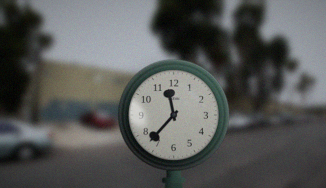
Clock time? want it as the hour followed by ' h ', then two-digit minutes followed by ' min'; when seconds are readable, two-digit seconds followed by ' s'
11 h 37 min
